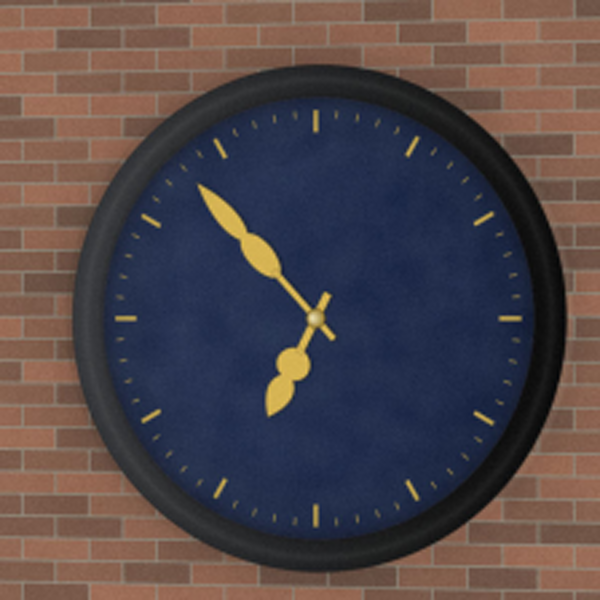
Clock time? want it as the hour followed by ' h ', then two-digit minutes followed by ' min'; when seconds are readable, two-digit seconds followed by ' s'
6 h 53 min
